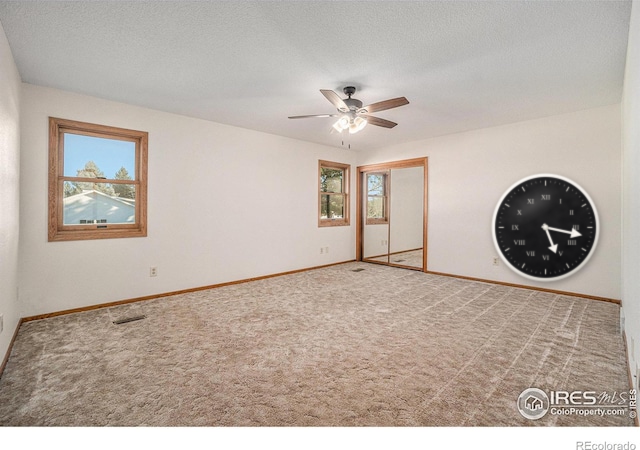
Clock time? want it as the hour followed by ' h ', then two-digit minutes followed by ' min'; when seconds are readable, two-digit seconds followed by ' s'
5 h 17 min
